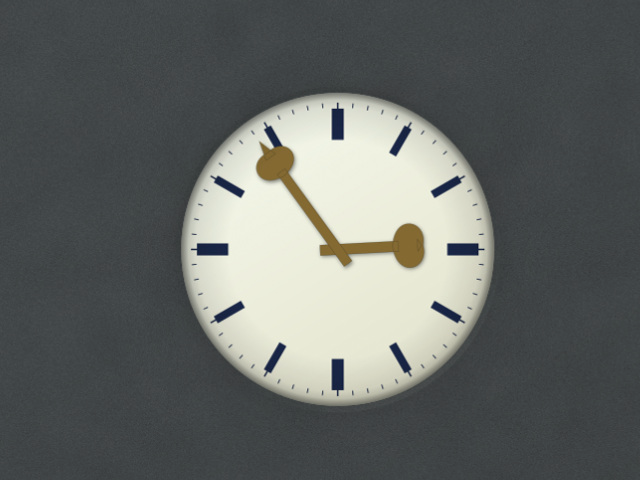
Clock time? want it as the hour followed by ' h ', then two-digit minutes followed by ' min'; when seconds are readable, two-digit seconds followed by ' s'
2 h 54 min
